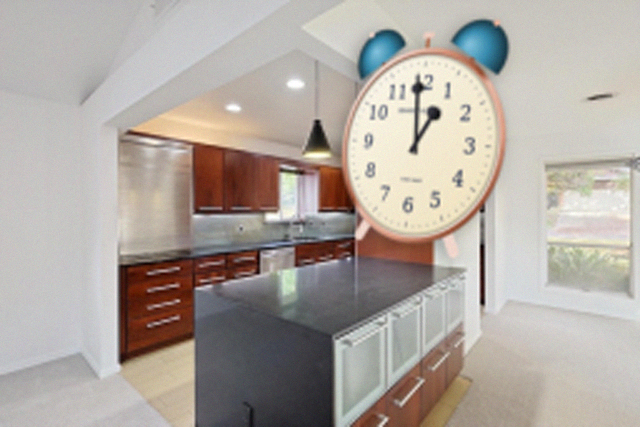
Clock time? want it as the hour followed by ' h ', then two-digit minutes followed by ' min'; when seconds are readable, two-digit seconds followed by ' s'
12 h 59 min
